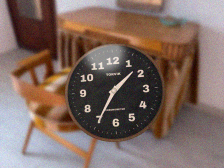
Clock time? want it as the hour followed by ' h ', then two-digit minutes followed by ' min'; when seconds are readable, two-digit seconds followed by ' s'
1 h 35 min
